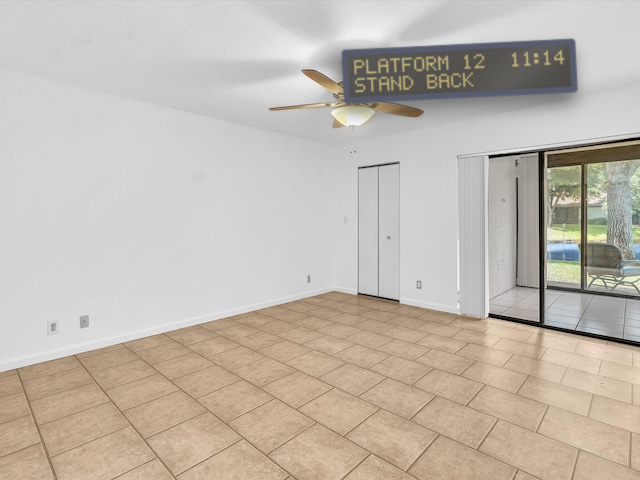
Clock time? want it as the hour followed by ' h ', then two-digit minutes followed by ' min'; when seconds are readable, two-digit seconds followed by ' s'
11 h 14 min
